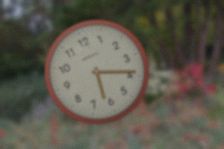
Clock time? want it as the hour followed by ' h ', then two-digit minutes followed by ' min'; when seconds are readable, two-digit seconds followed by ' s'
6 h 19 min
